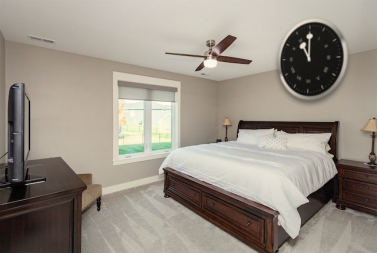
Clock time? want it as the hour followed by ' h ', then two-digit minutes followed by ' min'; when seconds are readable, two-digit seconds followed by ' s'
11 h 00 min
